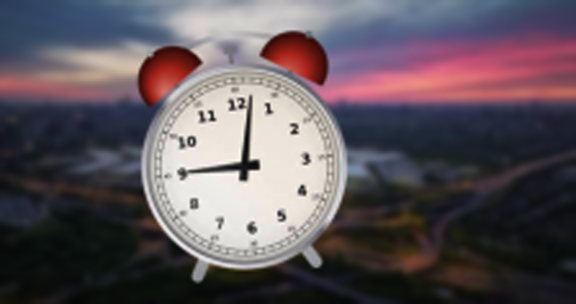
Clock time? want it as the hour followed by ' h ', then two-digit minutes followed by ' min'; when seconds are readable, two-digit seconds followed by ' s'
9 h 02 min
